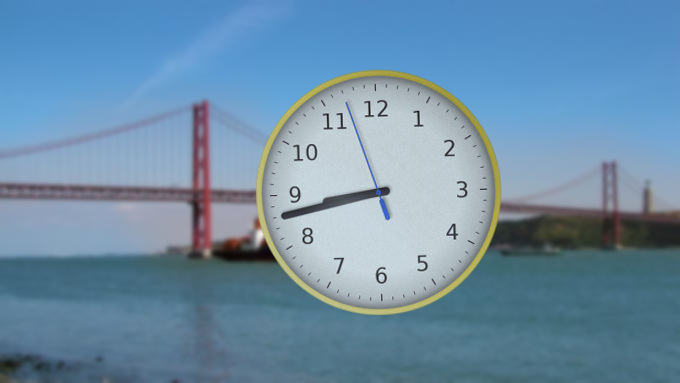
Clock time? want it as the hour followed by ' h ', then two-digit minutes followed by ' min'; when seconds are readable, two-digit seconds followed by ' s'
8 h 42 min 57 s
